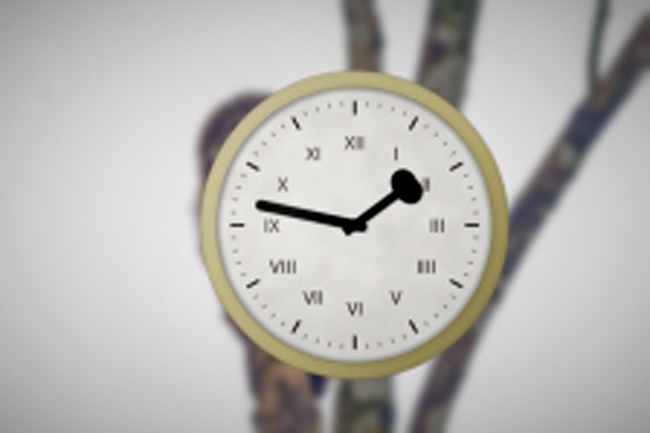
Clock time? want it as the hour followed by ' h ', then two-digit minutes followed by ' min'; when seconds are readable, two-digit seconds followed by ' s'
1 h 47 min
